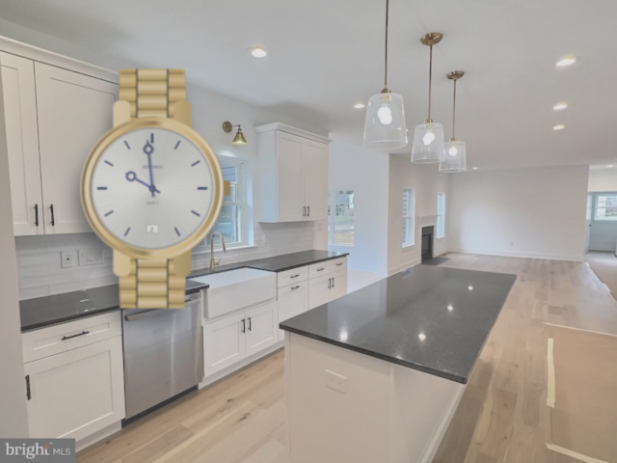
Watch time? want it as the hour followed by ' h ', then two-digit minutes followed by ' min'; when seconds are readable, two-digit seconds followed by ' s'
9 h 59 min
